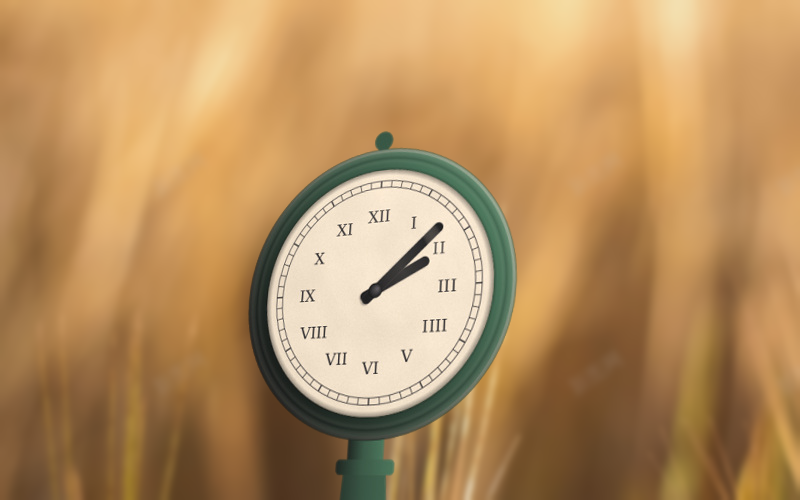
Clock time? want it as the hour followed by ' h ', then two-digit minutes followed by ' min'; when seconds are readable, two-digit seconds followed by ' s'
2 h 08 min
